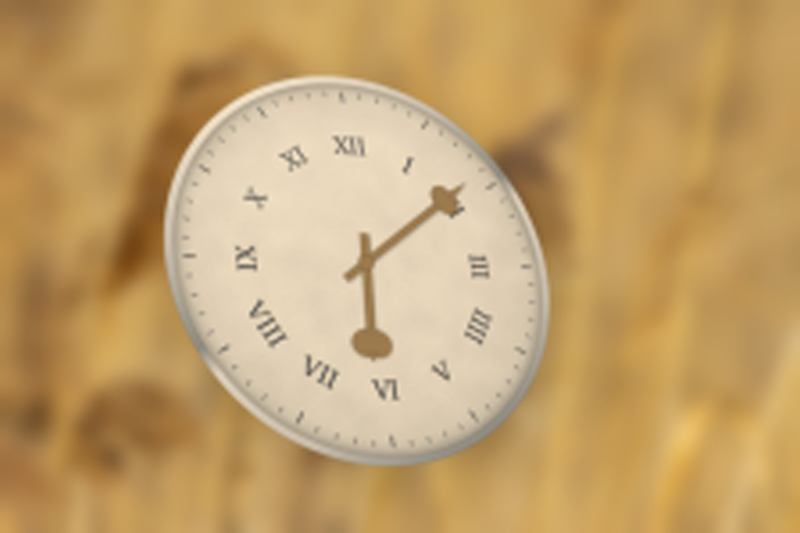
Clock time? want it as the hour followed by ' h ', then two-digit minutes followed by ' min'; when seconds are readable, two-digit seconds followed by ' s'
6 h 09 min
